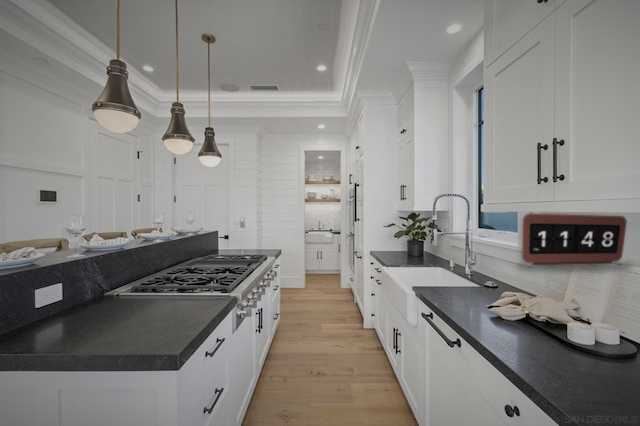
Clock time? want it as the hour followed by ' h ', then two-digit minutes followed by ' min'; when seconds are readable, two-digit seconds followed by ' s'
11 h 48 min
